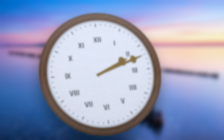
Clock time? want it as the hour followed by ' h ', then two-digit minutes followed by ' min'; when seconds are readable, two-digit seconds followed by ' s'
2 h 12 min
